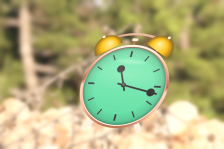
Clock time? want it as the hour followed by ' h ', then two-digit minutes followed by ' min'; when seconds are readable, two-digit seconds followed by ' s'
11 h 17 min
